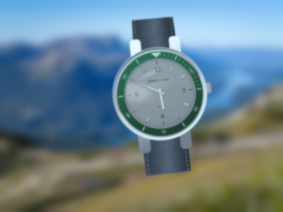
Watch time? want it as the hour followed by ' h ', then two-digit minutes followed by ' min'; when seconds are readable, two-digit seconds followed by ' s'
5 h 50 min
